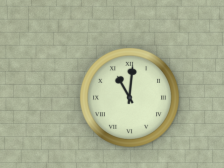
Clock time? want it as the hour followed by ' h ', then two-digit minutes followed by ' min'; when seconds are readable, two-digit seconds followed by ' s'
11 h 01 min
